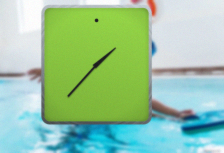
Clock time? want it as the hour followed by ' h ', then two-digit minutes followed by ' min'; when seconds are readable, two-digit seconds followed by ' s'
1 h 37 min
